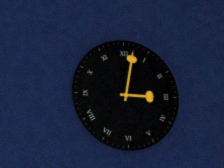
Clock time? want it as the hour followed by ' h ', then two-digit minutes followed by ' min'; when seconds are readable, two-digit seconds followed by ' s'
3 h 02 min
